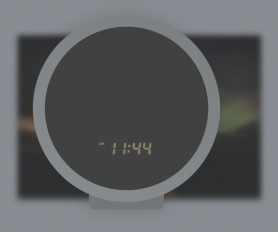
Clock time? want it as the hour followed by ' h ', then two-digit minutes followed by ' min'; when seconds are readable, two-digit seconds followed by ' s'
11 h 44 min
